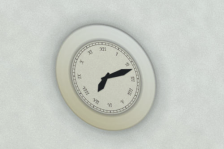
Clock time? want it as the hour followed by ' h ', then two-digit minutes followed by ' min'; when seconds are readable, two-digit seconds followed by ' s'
7 h 12 min
